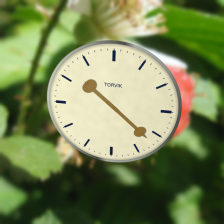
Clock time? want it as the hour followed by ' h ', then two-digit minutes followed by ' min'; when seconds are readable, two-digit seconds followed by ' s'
10 h 22 min
